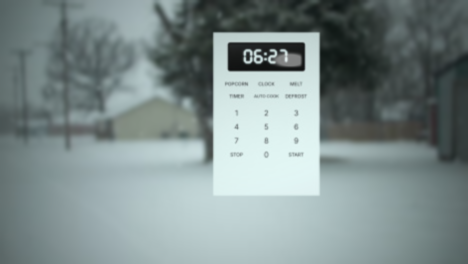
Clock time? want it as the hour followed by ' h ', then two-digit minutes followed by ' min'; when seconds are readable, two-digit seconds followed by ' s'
6 h 27 min
